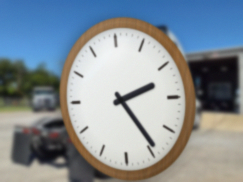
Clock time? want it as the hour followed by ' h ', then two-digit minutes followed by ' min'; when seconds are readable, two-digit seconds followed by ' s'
2 h 24 min
